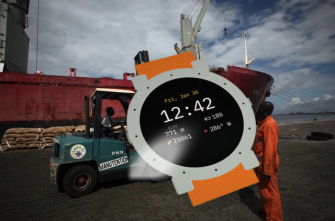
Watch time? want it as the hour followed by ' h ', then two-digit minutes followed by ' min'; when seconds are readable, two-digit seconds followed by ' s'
12 h 42 min
